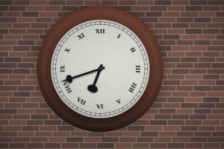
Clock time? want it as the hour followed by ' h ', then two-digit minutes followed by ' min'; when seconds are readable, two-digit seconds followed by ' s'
6 h 42 min
